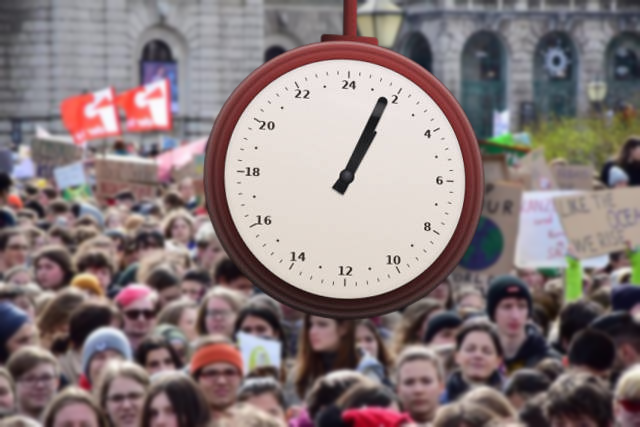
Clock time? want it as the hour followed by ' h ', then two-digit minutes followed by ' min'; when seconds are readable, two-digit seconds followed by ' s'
2 h 04 min
